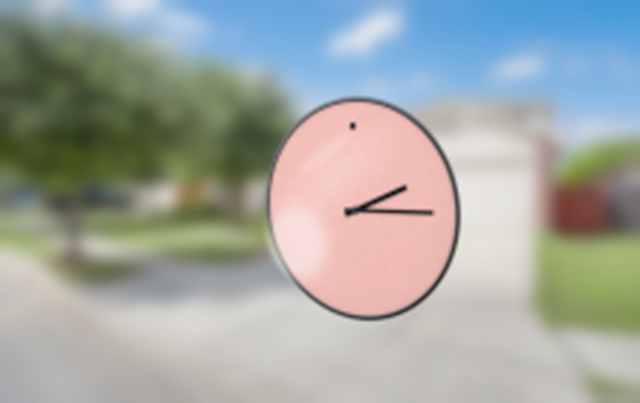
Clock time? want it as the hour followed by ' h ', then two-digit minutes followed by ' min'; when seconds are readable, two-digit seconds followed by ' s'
2 h 15 min
